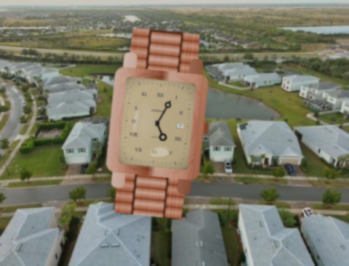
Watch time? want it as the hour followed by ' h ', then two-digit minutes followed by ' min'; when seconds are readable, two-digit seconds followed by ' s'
5 h 04 min
